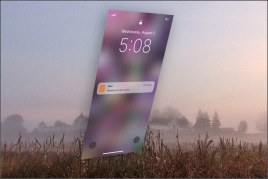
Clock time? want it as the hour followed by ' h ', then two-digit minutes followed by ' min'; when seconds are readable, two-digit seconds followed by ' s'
5 h 08 min
